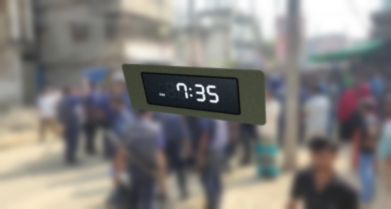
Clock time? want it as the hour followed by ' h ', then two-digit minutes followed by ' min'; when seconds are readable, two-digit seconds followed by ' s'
7 h 35 min
